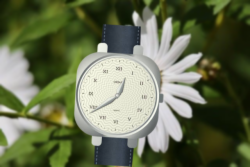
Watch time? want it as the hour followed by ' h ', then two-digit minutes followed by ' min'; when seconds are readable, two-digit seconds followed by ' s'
12 h 39 min
